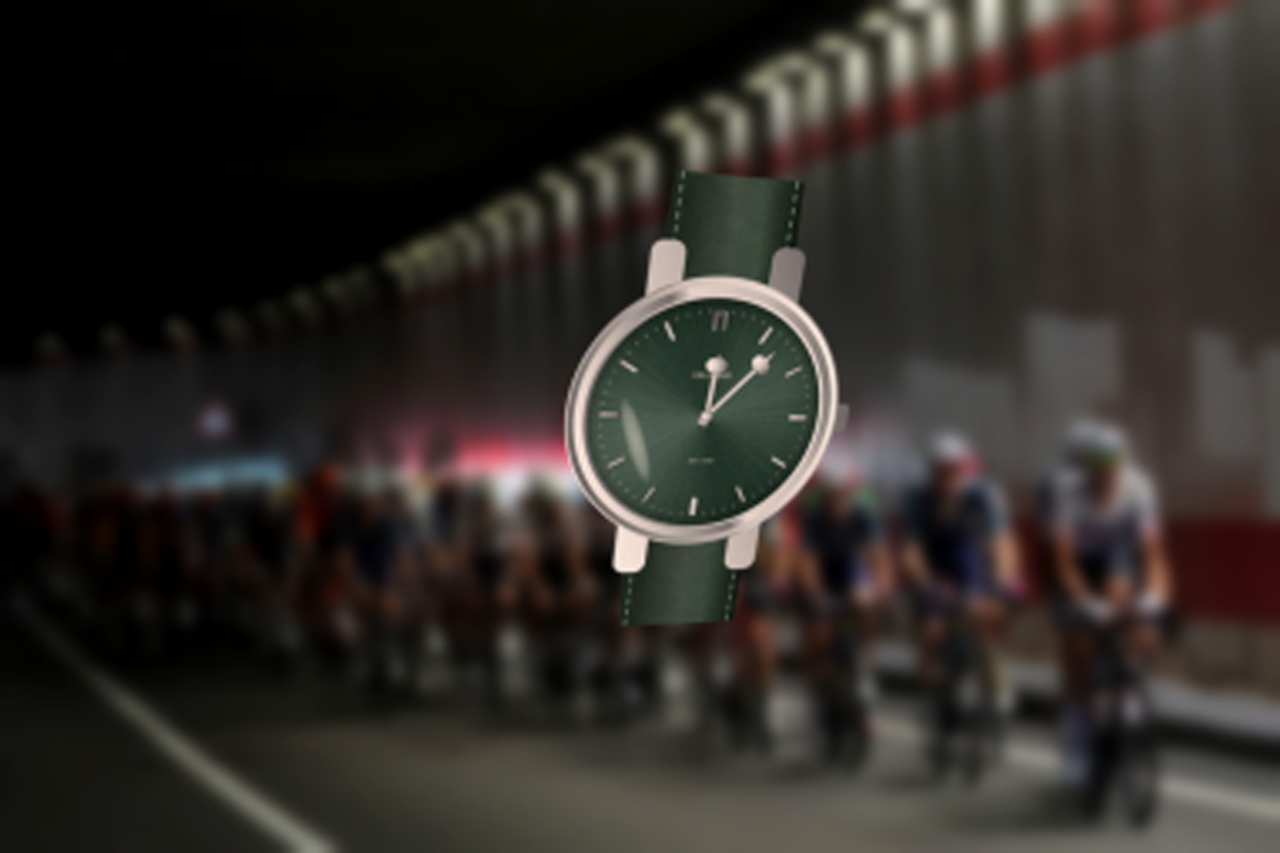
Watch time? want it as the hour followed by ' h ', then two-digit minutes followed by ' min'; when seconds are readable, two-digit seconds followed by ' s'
12 h 07 min
